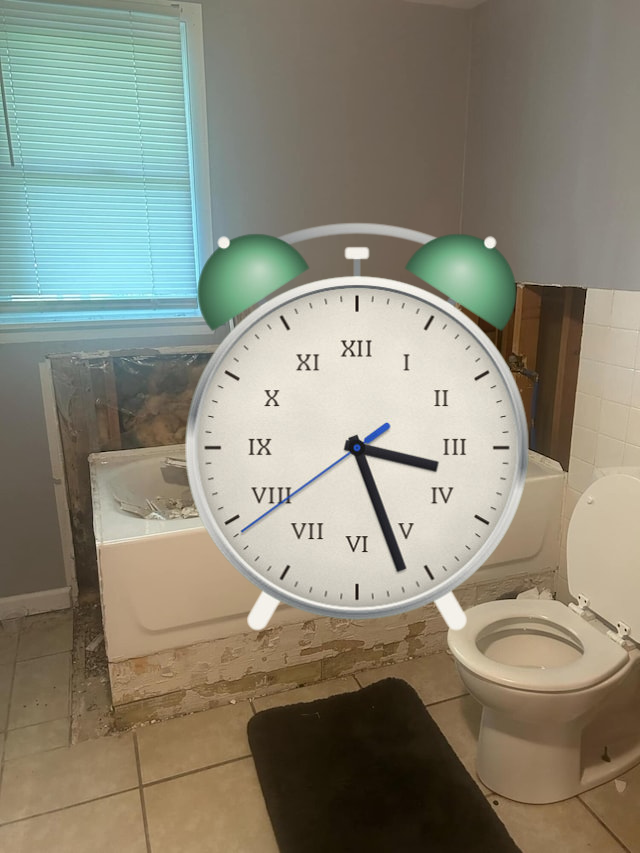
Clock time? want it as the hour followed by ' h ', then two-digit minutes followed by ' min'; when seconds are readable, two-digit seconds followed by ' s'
3 h 26 min 39 s
